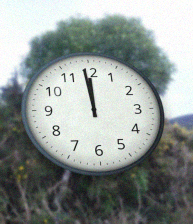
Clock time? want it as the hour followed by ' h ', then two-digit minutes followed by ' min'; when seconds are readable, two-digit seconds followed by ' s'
11 h 59 min
